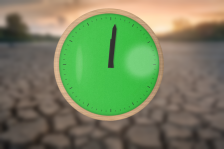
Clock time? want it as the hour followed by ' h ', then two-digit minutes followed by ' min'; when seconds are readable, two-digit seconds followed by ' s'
12 h 01 min
